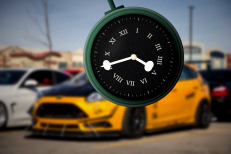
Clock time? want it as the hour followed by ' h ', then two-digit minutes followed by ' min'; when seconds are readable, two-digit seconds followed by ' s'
4 h 46 min
